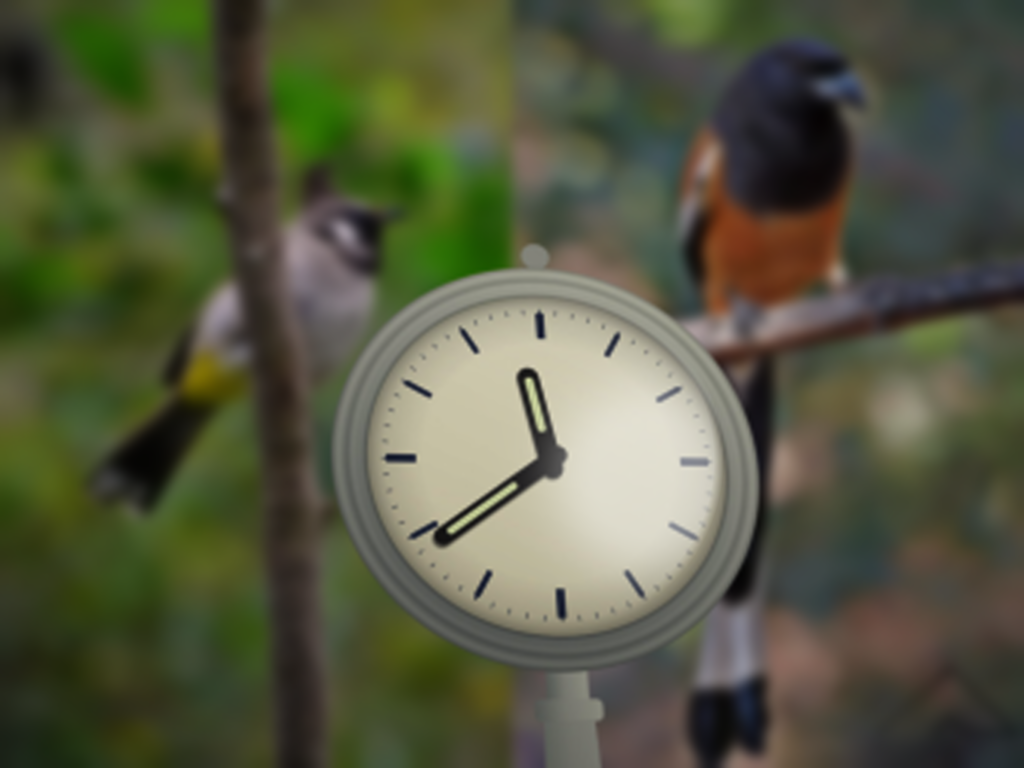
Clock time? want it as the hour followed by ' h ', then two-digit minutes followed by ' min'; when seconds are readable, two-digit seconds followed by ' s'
11 h 39 min
